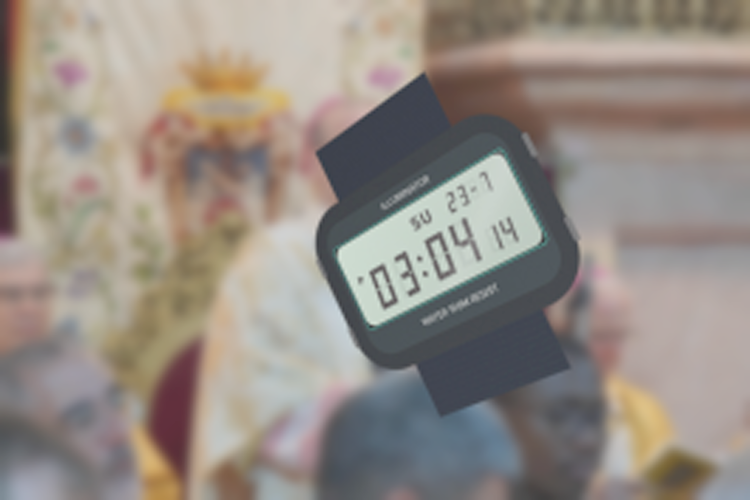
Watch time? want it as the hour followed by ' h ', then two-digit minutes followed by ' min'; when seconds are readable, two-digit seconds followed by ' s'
3 h 04 min 14 s
